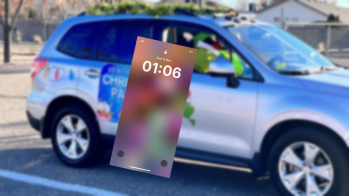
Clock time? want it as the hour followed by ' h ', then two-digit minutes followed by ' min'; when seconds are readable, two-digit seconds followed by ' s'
1 h 06 min
